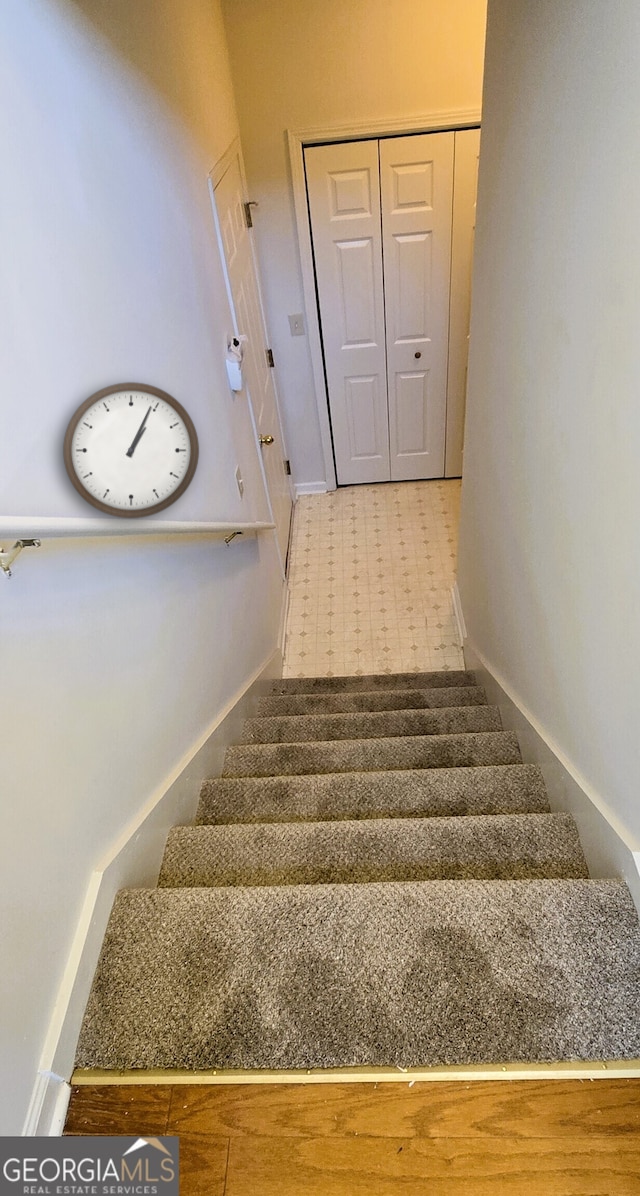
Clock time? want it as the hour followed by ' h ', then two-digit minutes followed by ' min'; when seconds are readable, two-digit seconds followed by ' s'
1 h 04 min
